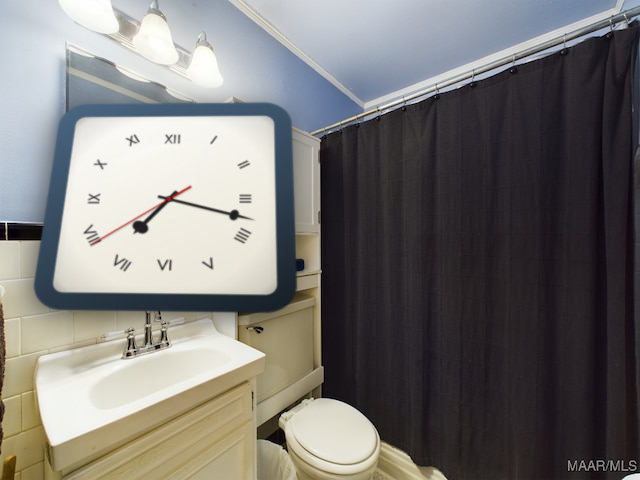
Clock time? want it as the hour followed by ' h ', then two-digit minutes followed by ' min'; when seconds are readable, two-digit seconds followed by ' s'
7 h 17 min 39 s
